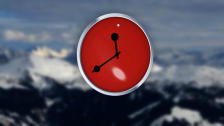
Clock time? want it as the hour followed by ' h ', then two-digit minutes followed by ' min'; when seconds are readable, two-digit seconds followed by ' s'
11 h 39 min
